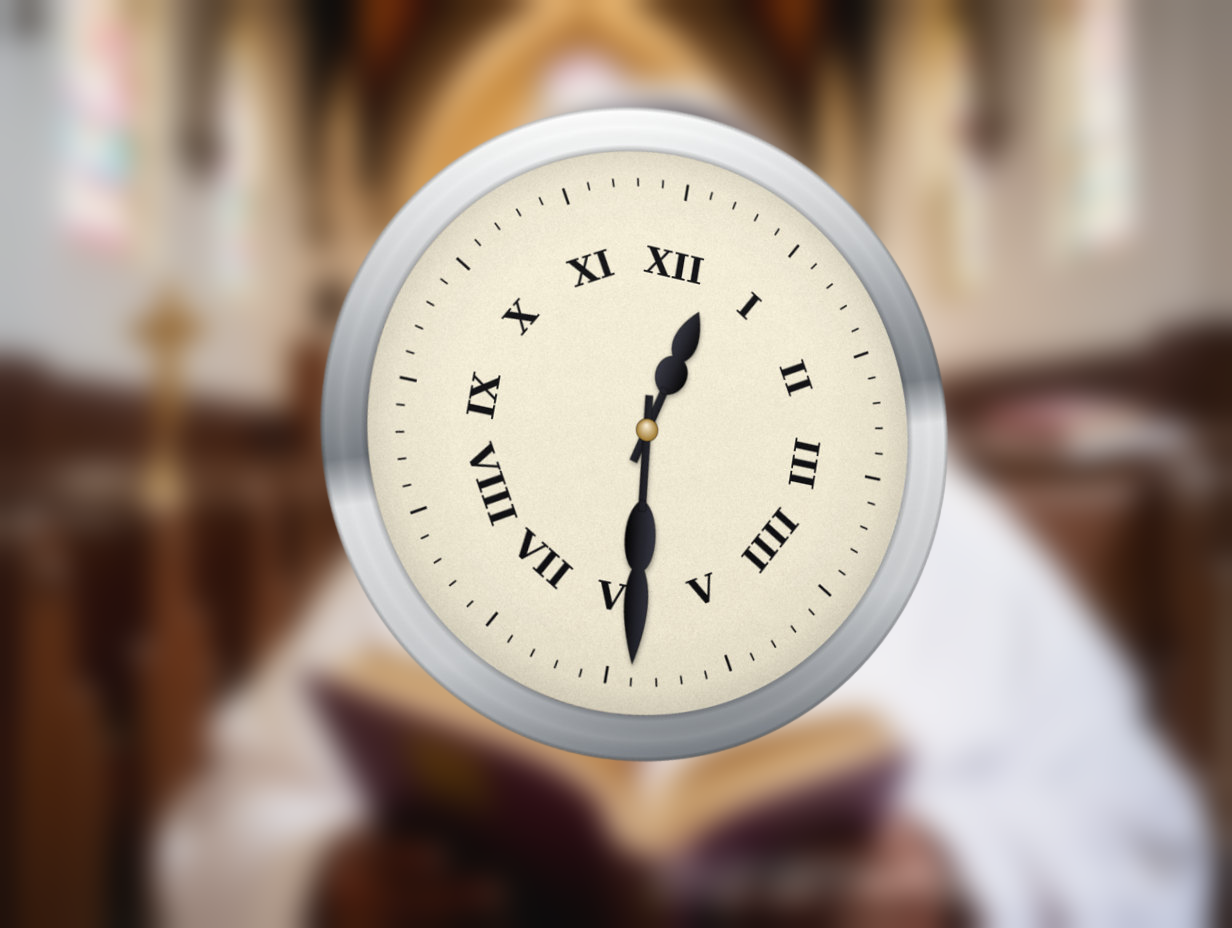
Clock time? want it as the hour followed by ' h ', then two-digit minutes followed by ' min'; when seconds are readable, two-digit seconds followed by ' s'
12 h 29 min
